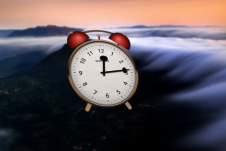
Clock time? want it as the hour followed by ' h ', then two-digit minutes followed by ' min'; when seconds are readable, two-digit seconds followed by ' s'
12 h 14 min
